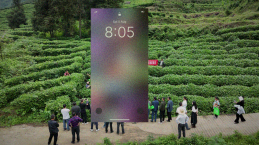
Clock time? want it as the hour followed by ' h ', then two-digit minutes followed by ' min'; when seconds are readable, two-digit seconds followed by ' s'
8 h 05 min
